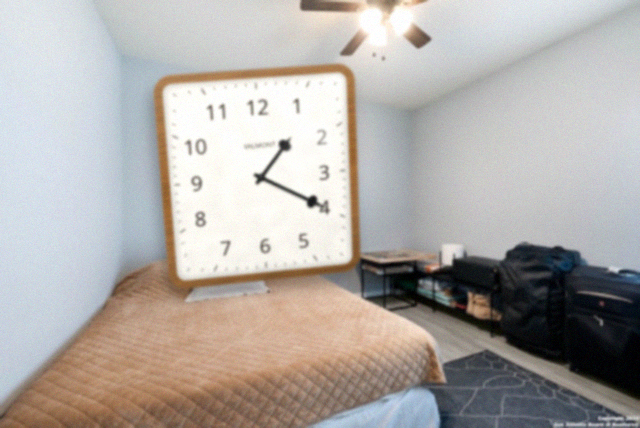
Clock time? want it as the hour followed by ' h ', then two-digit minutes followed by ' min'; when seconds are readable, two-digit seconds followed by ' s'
1 h 20 min
